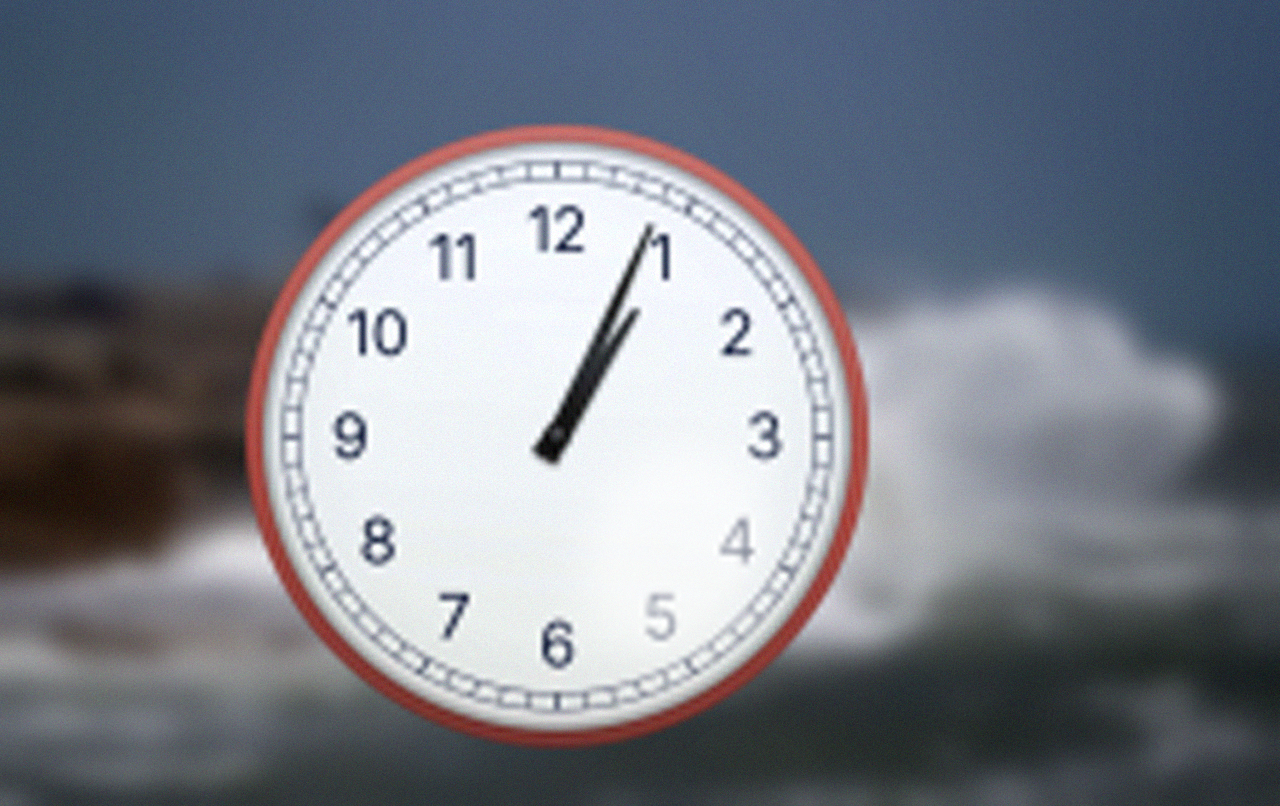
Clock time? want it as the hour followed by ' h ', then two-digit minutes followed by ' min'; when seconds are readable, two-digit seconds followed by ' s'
1 h 04 min
